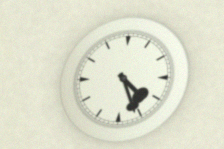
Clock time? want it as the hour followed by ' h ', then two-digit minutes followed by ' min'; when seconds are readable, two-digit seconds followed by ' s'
4 h 26 min
